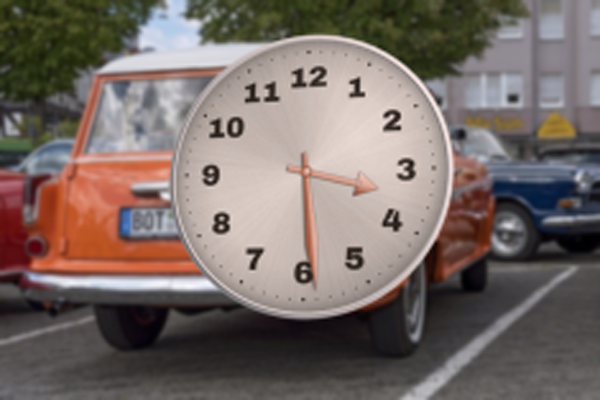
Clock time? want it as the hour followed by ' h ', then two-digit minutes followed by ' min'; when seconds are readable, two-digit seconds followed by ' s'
3 h 29 min
